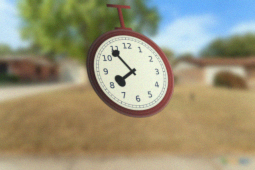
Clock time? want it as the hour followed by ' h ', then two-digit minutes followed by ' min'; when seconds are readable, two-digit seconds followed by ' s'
7 h 54 min
